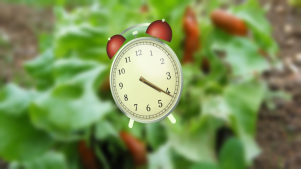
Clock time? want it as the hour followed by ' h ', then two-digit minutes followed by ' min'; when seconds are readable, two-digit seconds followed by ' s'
4 h 21 min
